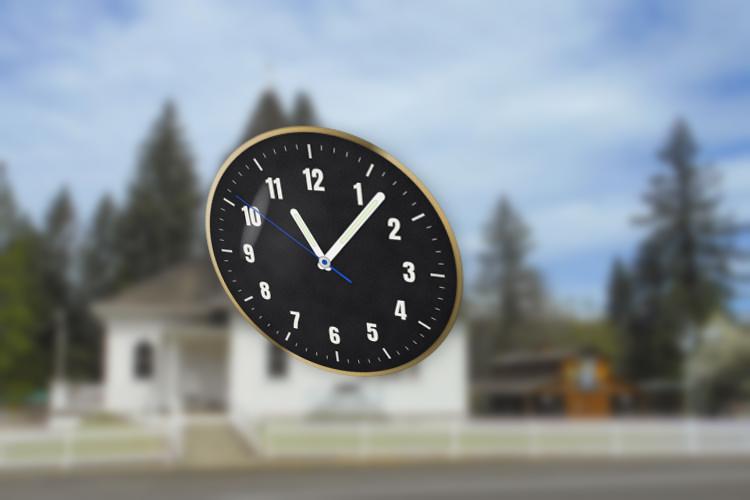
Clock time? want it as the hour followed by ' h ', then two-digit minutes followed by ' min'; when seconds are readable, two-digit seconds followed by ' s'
11 h 06 min 51 s
